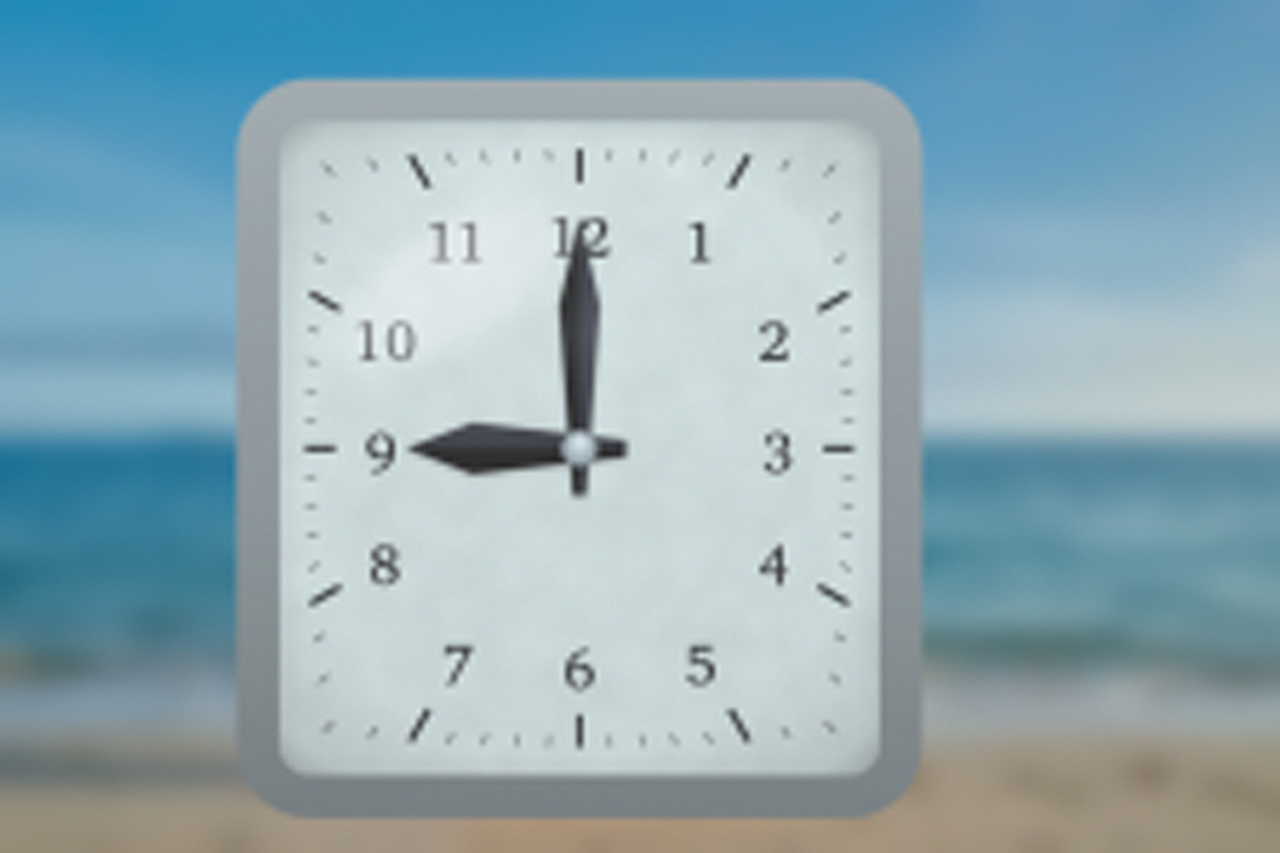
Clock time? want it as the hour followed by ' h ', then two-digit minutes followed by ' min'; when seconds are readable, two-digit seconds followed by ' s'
9 h 00 min
